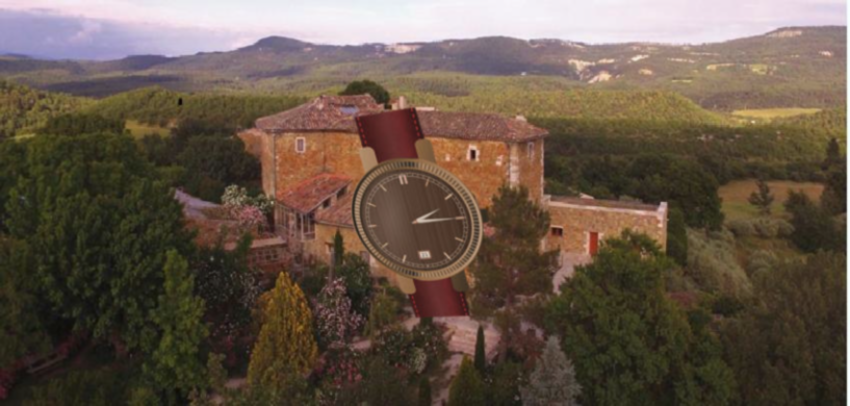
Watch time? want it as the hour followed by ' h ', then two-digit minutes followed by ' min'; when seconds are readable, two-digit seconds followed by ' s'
2 h 15 min
